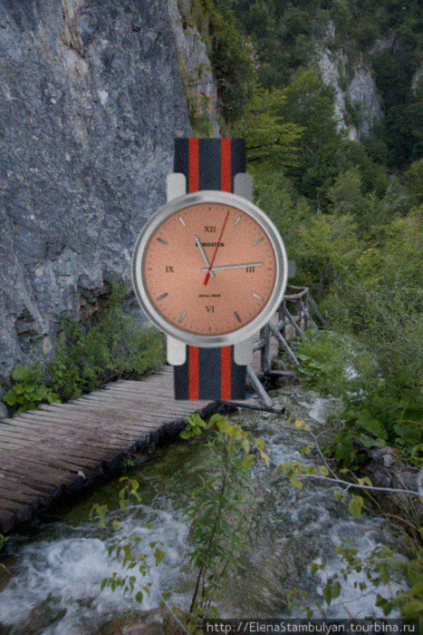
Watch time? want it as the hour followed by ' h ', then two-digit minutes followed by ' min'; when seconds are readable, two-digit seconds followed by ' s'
11 h 14 min 03 s
